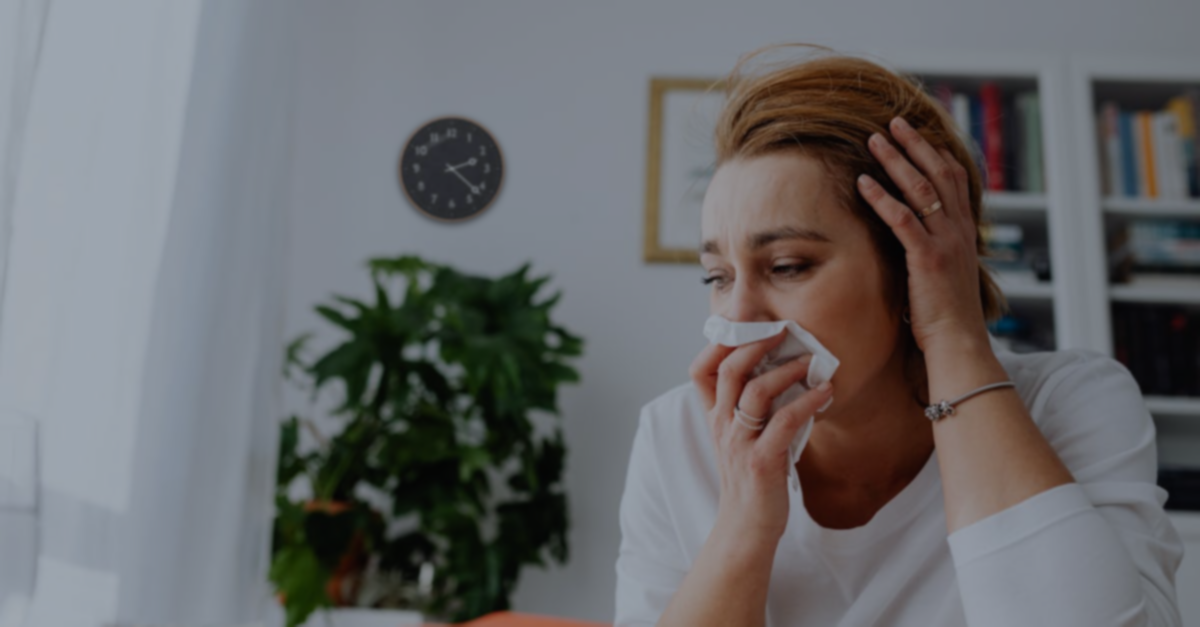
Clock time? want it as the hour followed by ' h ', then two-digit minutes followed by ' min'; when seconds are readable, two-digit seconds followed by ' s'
2 h 22 min
